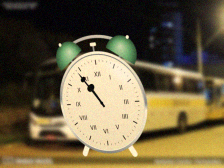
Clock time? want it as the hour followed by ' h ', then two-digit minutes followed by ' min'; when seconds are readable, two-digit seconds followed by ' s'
10 h 54 min
